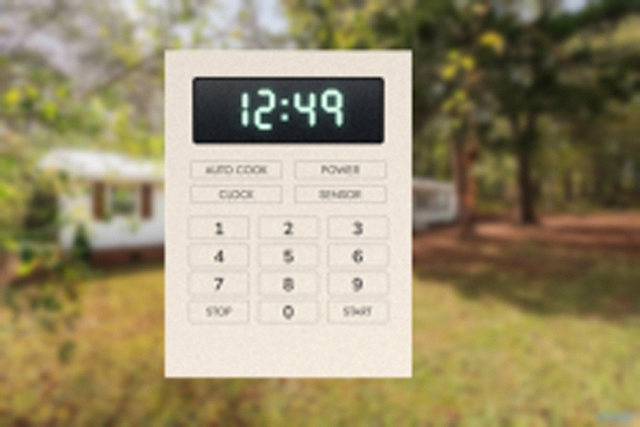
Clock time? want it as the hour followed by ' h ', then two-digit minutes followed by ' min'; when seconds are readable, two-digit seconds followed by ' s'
12 h 49 min
